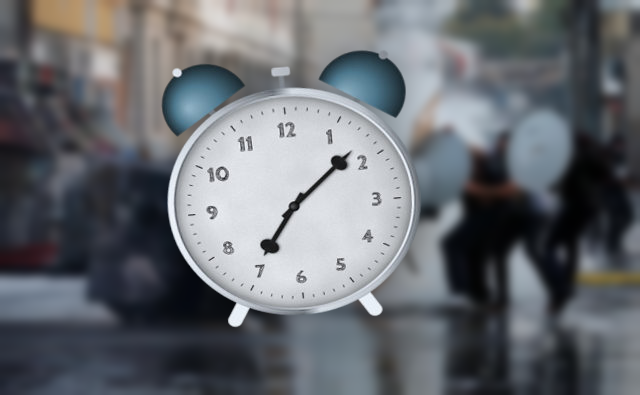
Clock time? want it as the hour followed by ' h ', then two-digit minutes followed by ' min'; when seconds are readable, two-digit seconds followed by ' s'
7 h 08 min
